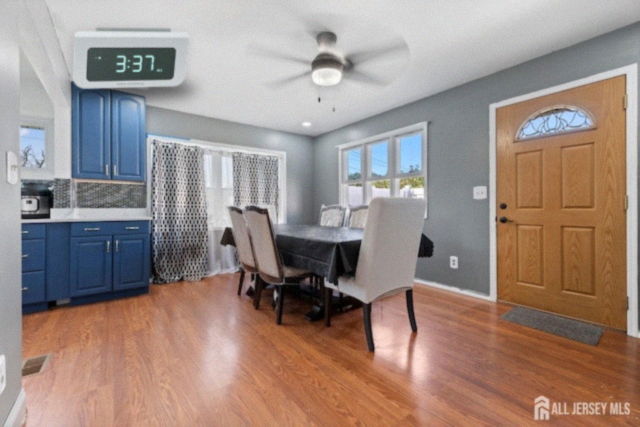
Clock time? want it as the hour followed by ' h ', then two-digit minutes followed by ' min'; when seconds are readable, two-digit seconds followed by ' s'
3 h 37 min
